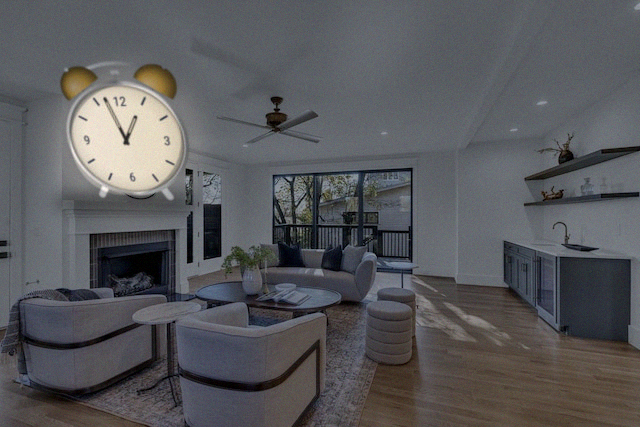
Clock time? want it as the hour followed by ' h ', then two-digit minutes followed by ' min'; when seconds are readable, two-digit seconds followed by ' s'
12 h 57 min
